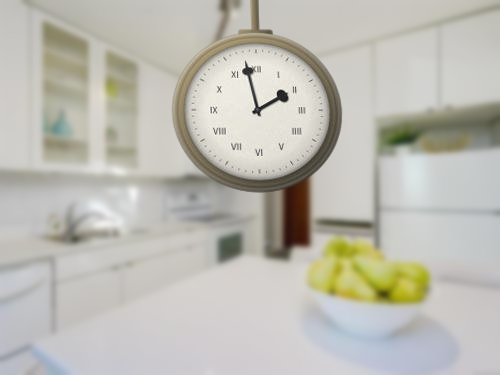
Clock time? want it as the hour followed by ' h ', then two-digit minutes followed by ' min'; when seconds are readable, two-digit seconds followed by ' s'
1 h 58 min
